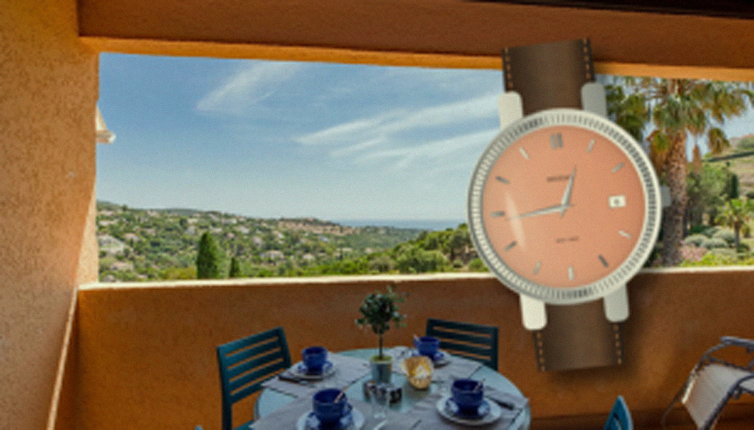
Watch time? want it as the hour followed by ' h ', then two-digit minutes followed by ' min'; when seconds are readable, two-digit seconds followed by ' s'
12 h 44 min
